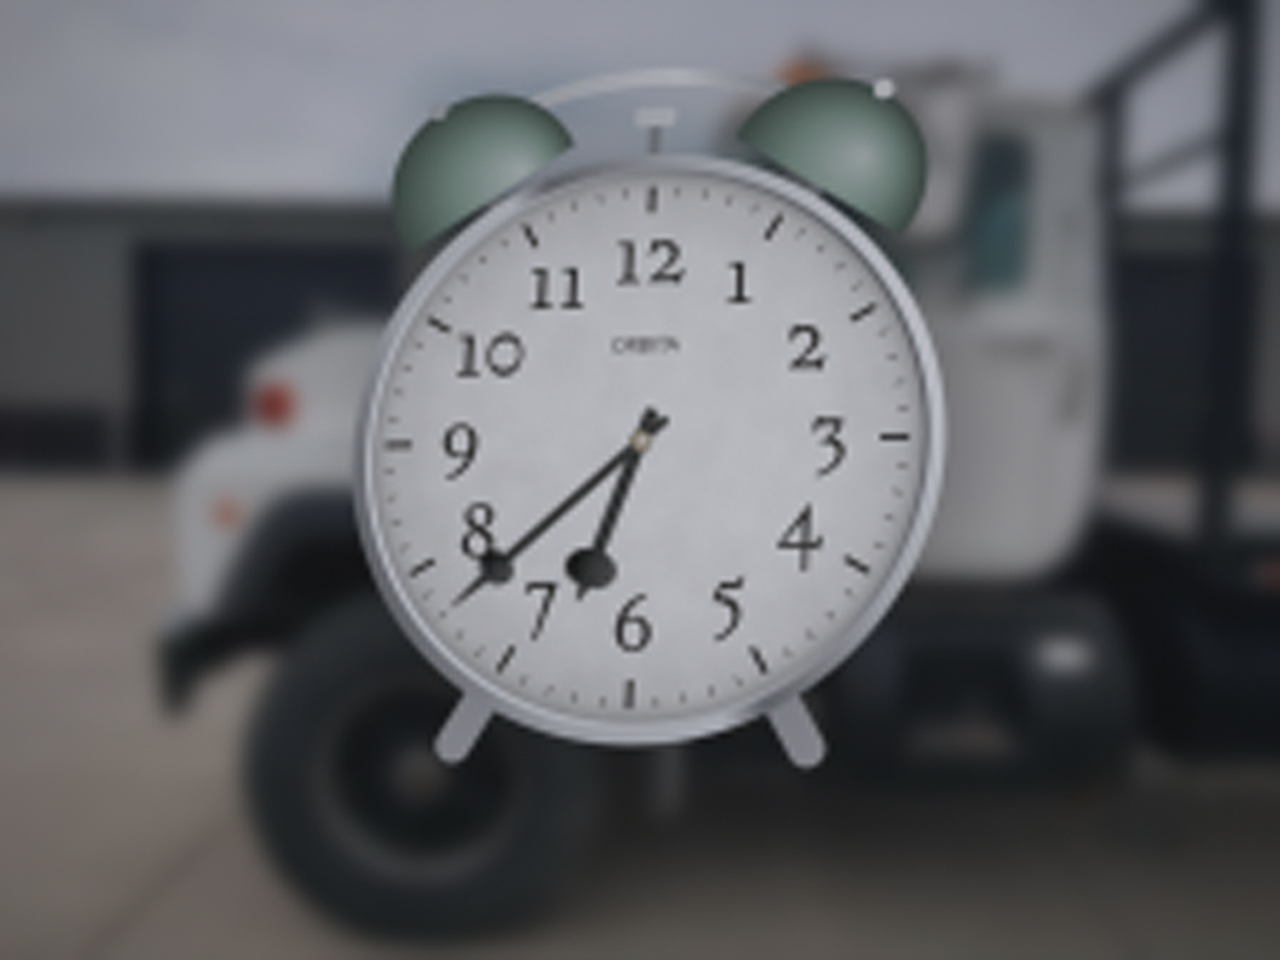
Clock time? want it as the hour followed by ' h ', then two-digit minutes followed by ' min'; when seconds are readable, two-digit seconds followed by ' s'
6 h 38 min
